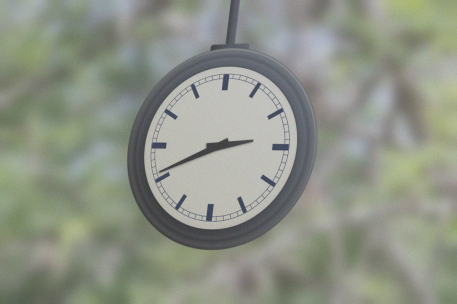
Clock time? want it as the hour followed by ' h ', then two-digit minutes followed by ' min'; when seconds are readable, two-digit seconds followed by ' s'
2 h 41 min
